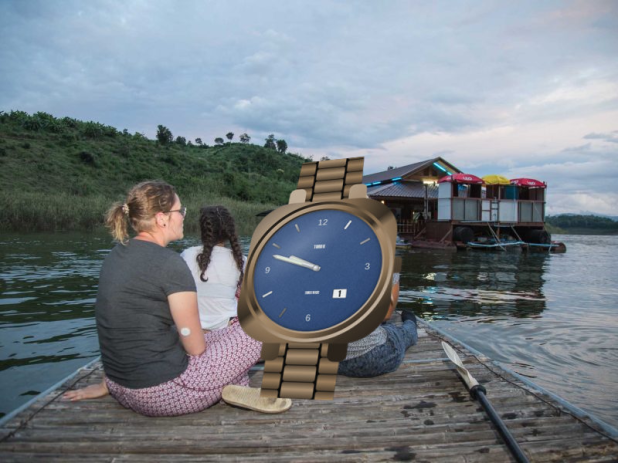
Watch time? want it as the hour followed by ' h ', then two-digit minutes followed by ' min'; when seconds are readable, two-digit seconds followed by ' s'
9 h 48 min
